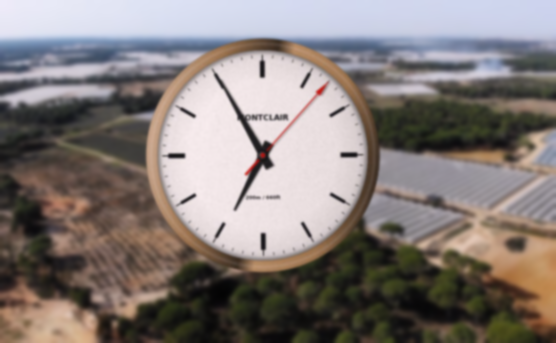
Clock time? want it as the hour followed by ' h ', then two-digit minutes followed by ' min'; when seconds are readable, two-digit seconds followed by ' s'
6 h 55 min 07 s
